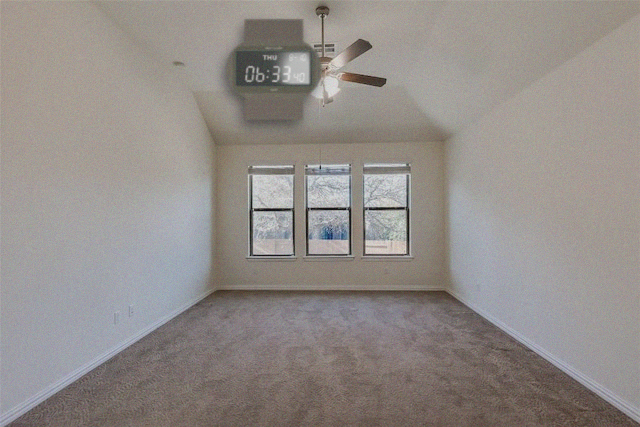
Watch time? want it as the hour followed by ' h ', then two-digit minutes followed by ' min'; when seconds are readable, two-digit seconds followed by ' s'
6 h 33 min 40 s
